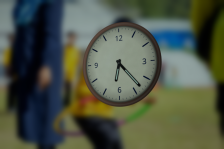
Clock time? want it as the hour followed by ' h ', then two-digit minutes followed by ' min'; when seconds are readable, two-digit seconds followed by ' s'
6 h 23 min
